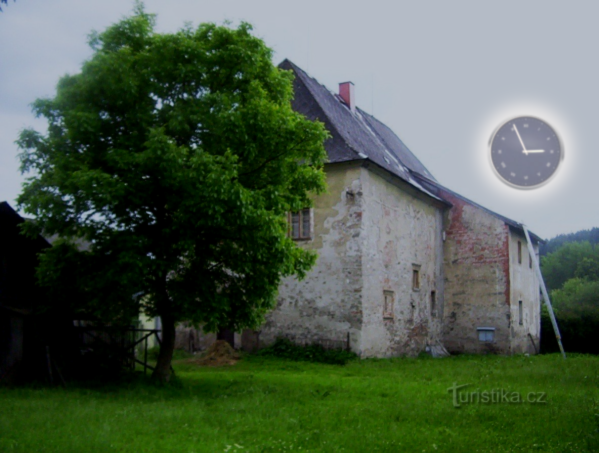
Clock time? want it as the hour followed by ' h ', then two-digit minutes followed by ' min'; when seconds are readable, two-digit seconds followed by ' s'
2 h 56 min
